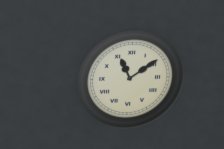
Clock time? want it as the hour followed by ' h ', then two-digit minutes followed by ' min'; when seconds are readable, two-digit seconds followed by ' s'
11 h 09 min
